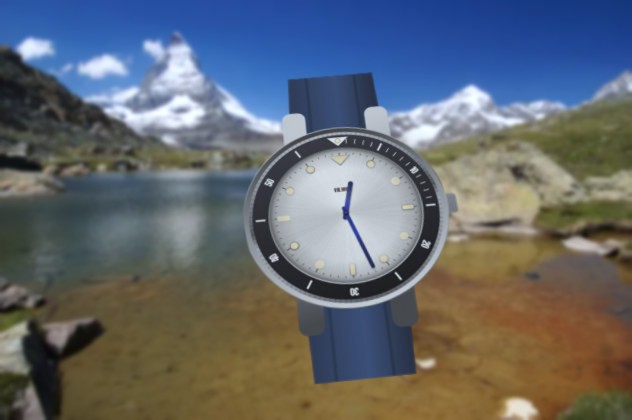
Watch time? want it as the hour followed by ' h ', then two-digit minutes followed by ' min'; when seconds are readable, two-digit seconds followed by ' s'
12 h 27 min
